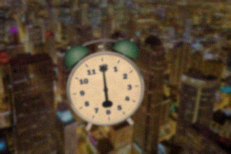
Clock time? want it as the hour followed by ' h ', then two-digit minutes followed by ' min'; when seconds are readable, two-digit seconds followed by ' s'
6 h 00 min
